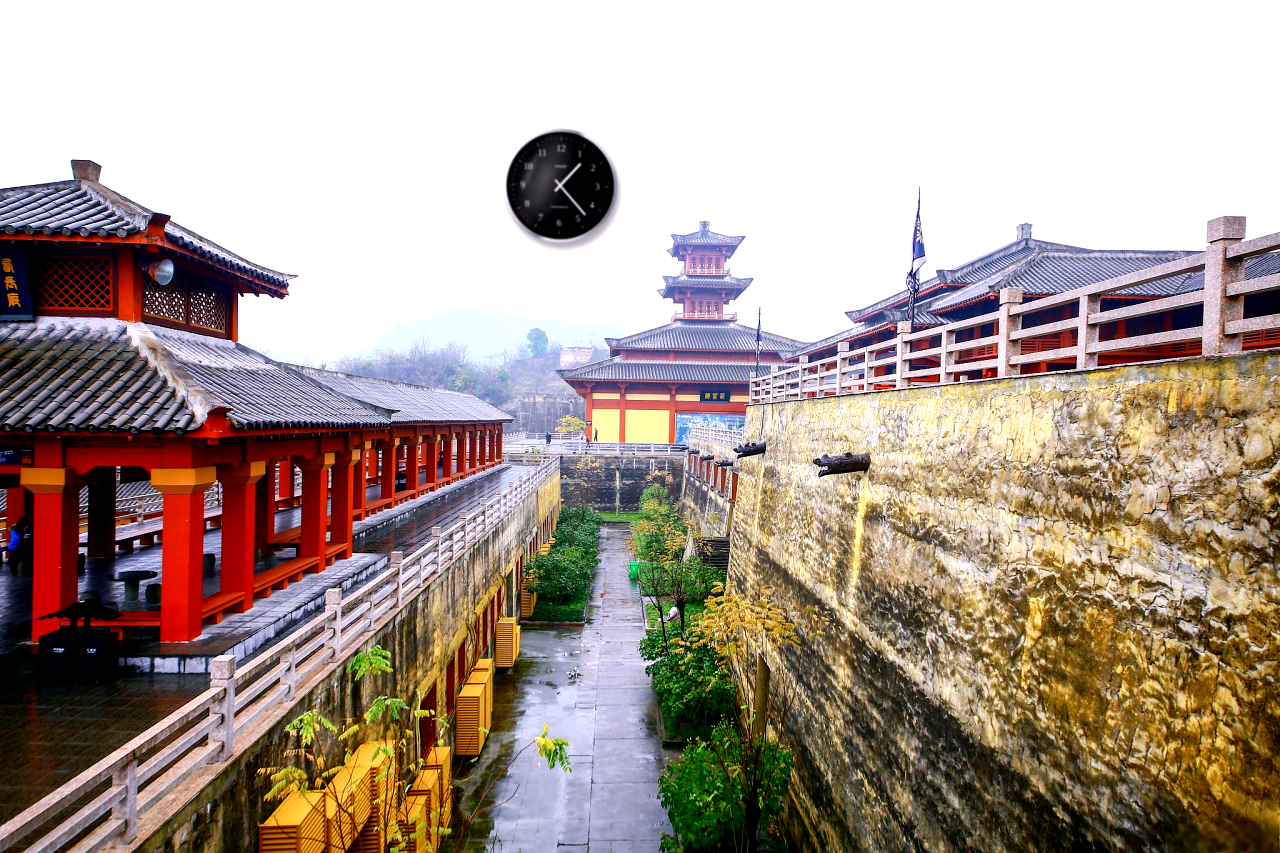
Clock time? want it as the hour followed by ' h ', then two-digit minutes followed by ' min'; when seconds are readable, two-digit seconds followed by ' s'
1 h 23 min
